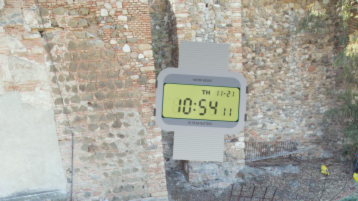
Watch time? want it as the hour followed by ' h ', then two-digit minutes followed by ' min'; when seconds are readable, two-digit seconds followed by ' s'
10 h 54 min 11 s
